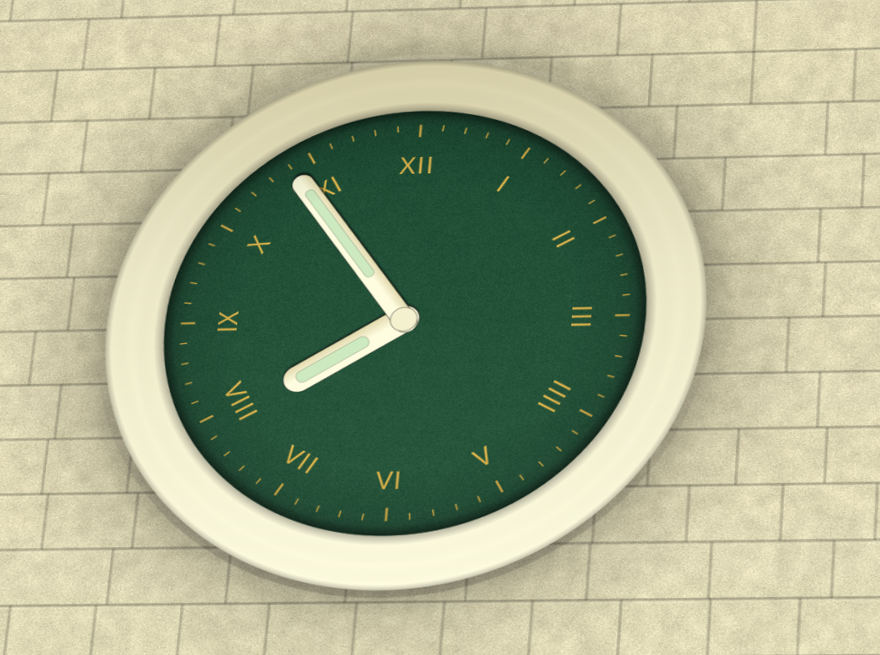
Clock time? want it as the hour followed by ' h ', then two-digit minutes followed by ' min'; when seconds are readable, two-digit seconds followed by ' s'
7 h 54 min
